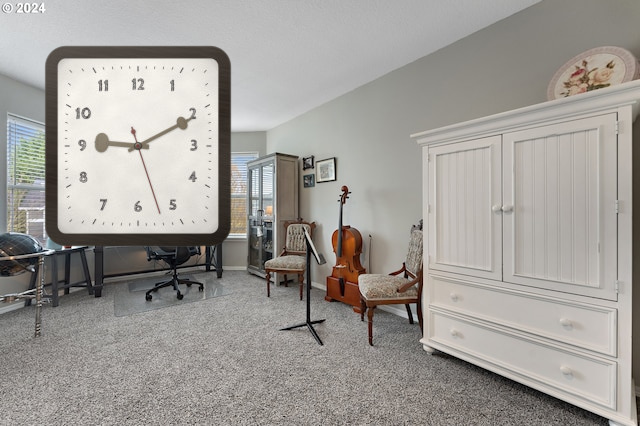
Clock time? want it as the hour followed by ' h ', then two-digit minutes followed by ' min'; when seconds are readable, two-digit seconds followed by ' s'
9 h 10 min 27 s
